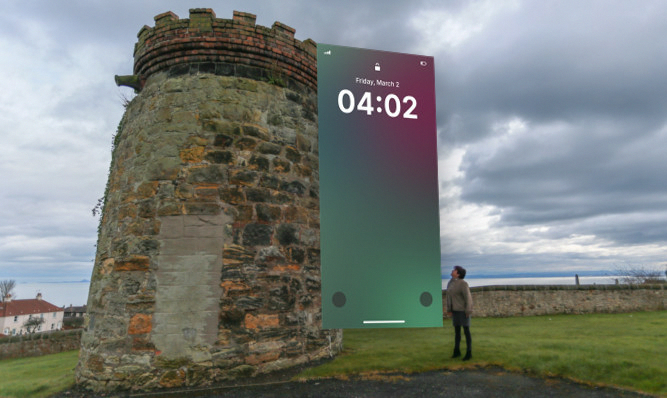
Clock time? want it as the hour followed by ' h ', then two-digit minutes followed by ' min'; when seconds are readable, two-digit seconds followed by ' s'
4 h 02 min
